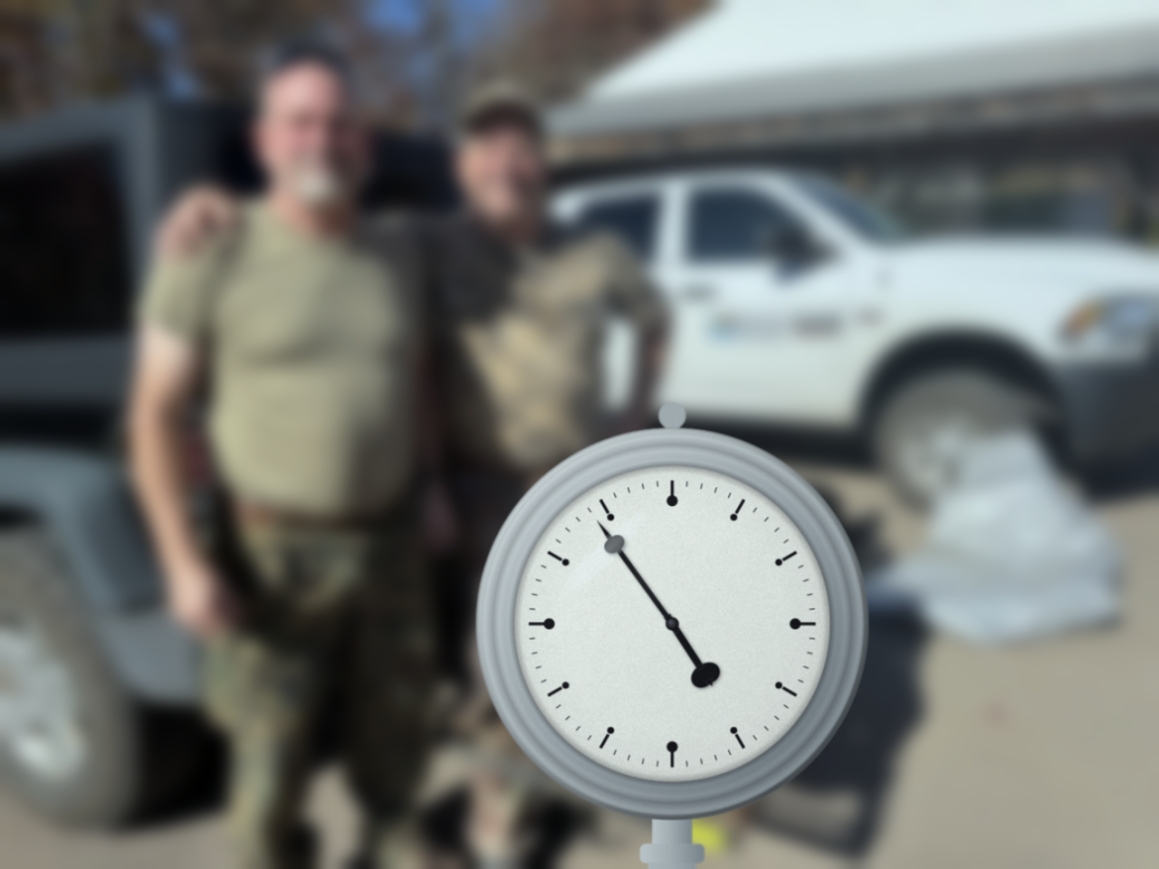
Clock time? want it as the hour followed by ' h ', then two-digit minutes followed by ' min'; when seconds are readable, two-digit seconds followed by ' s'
4 h 54 min
